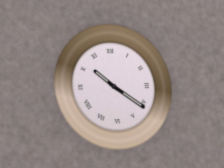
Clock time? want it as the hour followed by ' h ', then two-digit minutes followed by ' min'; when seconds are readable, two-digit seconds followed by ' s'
10 h 21 min
